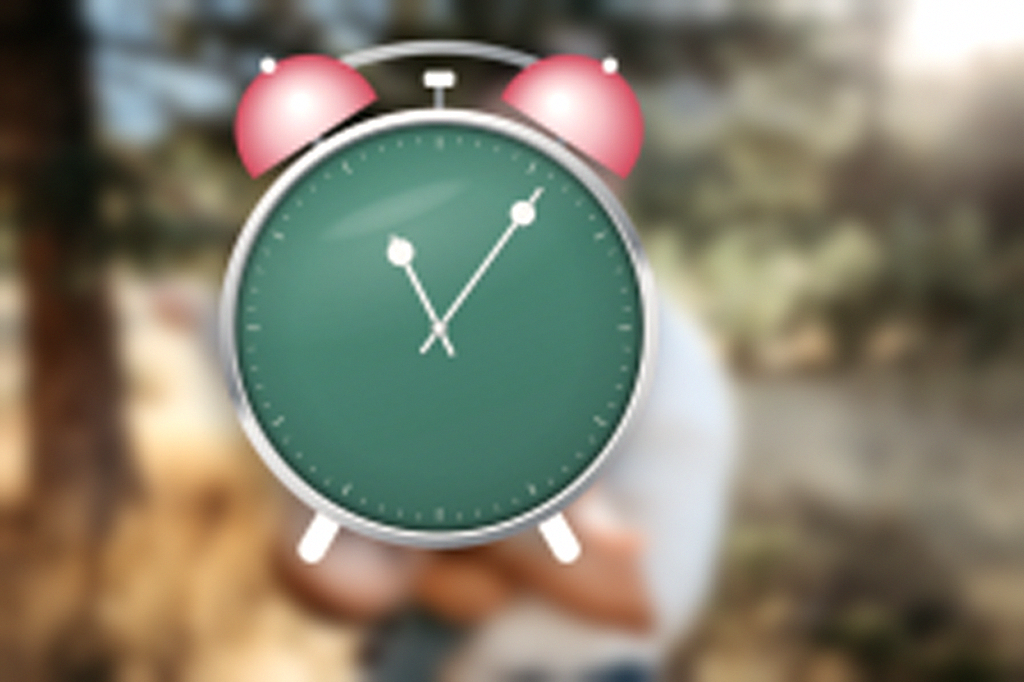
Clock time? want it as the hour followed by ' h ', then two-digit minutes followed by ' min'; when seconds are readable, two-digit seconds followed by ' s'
11 h 06 min
